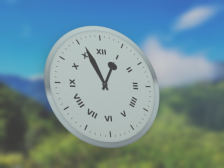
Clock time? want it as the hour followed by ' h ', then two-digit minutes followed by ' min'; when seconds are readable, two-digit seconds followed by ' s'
12 h 56 min
